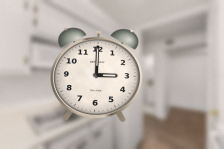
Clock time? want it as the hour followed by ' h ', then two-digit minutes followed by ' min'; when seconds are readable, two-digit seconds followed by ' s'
3 h 00 min
